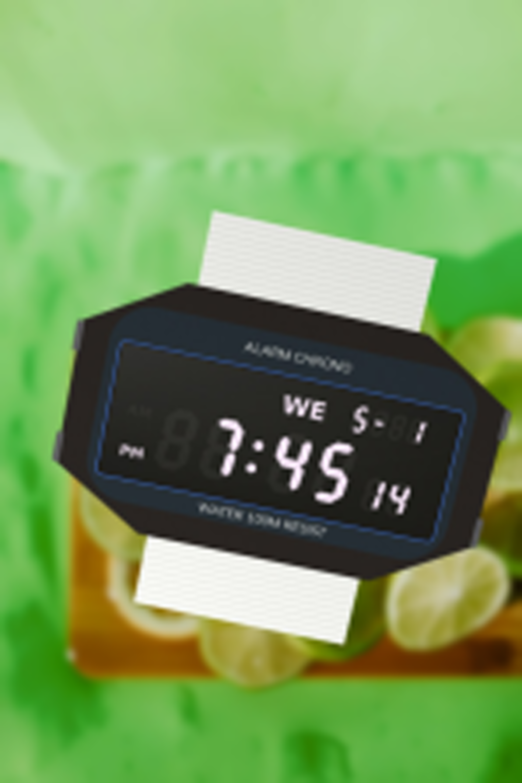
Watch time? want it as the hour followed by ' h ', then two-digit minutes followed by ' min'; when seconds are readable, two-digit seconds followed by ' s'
7 h 45 min 14 s
